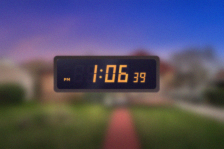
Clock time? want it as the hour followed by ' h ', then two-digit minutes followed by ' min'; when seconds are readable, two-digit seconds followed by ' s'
1 h 06 min 39 s
